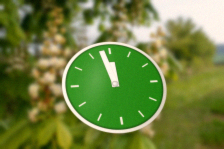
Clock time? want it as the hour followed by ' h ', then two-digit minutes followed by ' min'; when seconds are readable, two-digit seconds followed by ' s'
11 h 58 min
